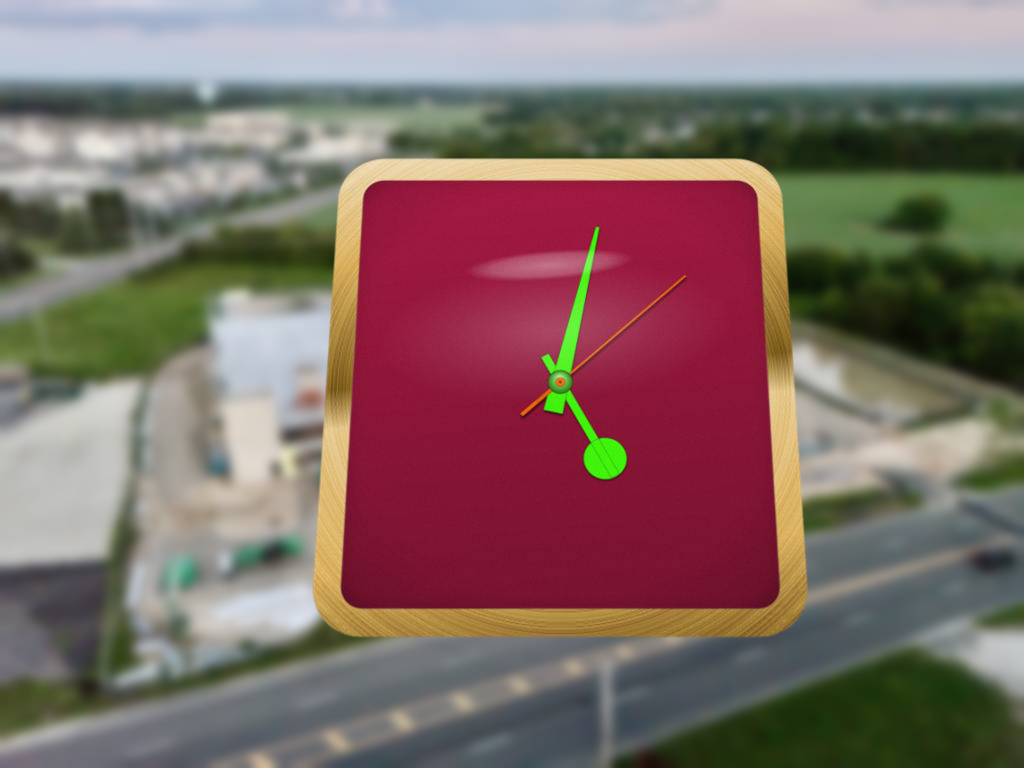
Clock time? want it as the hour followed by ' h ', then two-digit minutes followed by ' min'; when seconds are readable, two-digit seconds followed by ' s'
5 h 02 min 08 s
